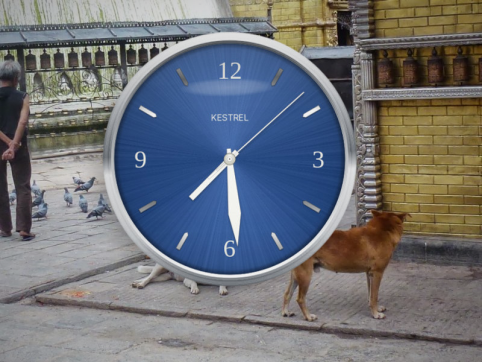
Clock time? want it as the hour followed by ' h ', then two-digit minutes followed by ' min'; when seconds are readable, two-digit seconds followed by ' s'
7 h 29 min 08 s
